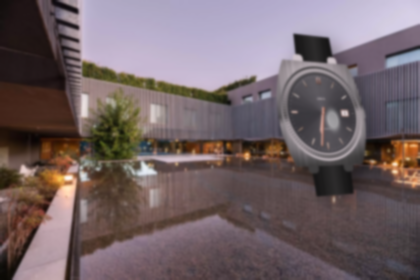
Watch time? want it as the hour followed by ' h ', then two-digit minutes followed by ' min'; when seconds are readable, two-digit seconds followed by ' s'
6 h 32 min
